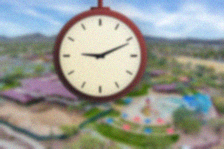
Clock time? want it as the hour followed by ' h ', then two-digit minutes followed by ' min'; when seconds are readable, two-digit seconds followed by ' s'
9 h 11 min
